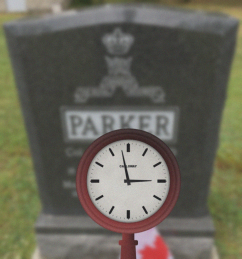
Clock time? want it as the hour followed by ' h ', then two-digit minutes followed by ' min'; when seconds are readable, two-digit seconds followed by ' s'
2 h 58 min
